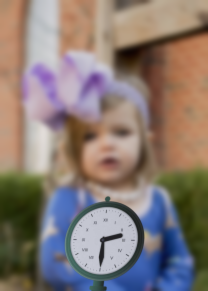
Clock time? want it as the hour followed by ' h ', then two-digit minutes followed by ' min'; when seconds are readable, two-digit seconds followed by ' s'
2 h 30 min
